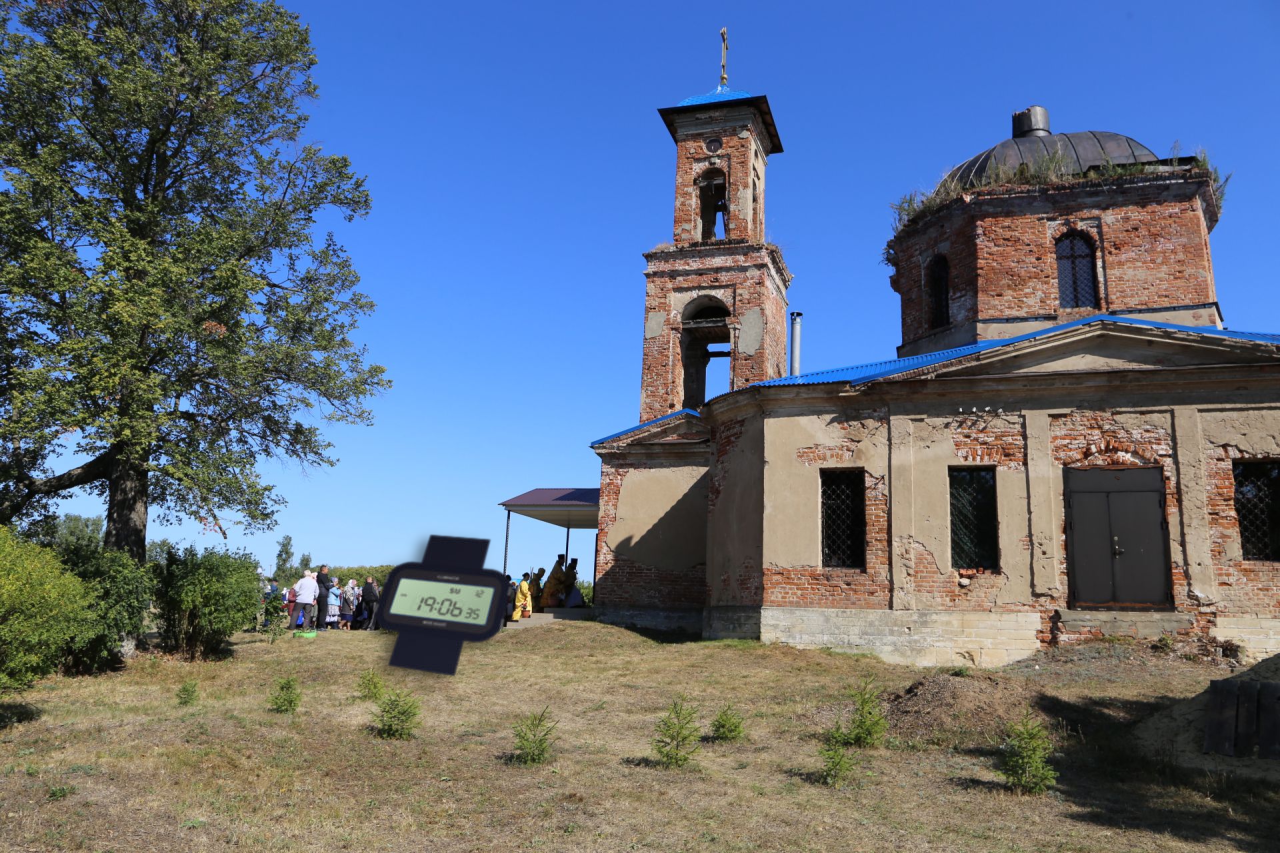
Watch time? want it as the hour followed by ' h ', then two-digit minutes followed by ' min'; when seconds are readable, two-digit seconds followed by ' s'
19 h 06 min 35 s
